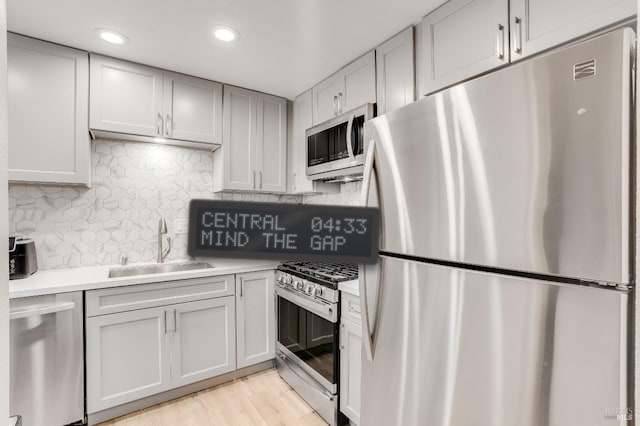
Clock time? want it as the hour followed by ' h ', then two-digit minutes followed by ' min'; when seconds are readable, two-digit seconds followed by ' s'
4 h 33 min
